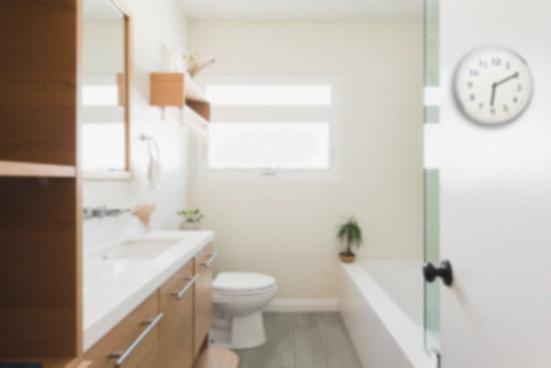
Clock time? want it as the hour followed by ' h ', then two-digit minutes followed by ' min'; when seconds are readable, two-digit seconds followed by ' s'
6 h 10 min
